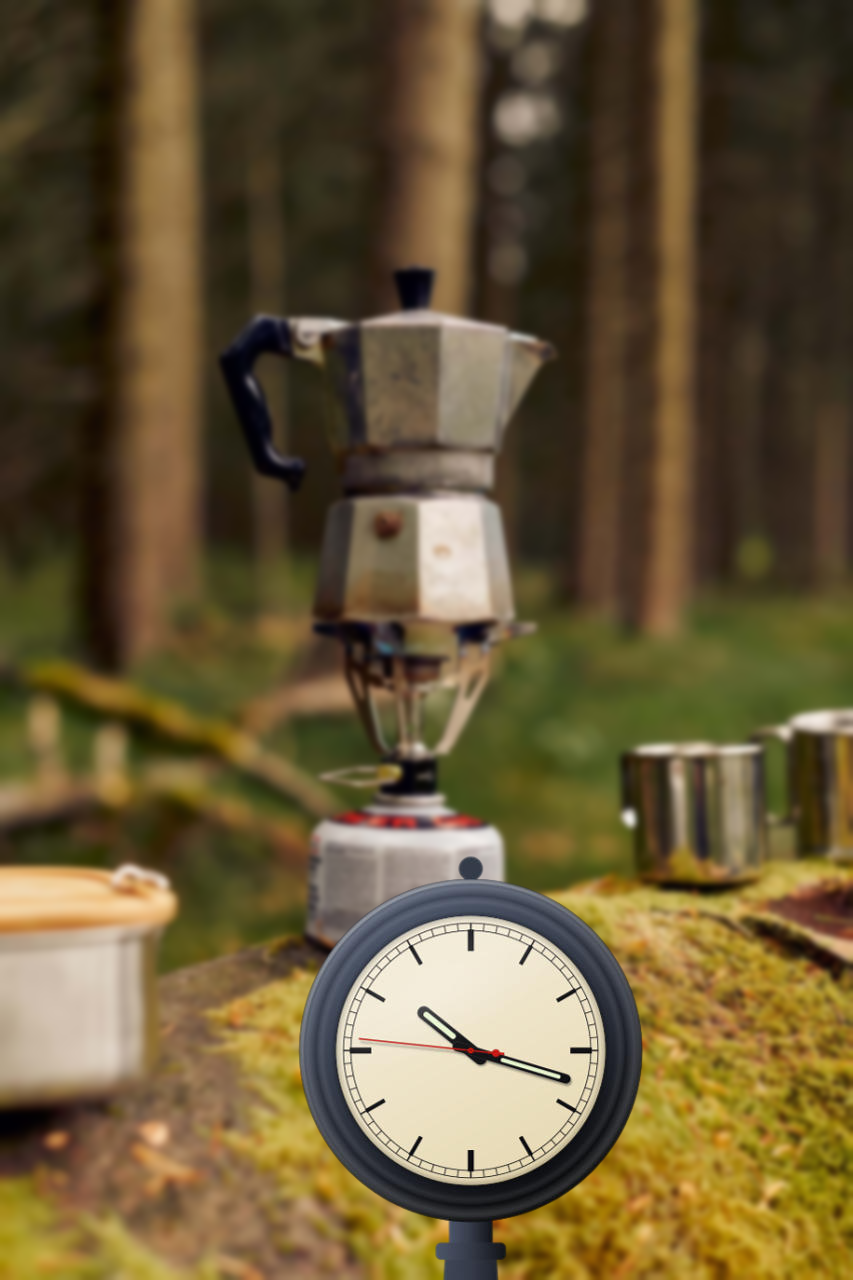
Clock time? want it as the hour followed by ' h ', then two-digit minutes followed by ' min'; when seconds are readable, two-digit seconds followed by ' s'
10 h 17 min 46 s
